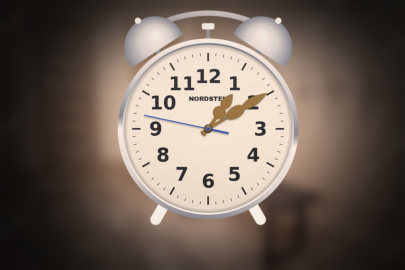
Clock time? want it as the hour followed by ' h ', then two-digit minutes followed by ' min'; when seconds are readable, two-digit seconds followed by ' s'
1 h 09 min 47 s
